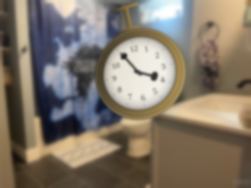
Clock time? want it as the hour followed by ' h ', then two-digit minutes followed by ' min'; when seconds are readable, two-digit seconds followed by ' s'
3 h 55 min
